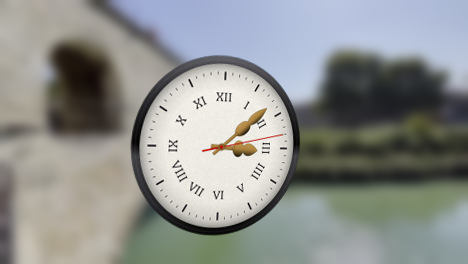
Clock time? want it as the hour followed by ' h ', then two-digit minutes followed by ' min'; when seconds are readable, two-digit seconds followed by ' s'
3 h 08 min 13 s
